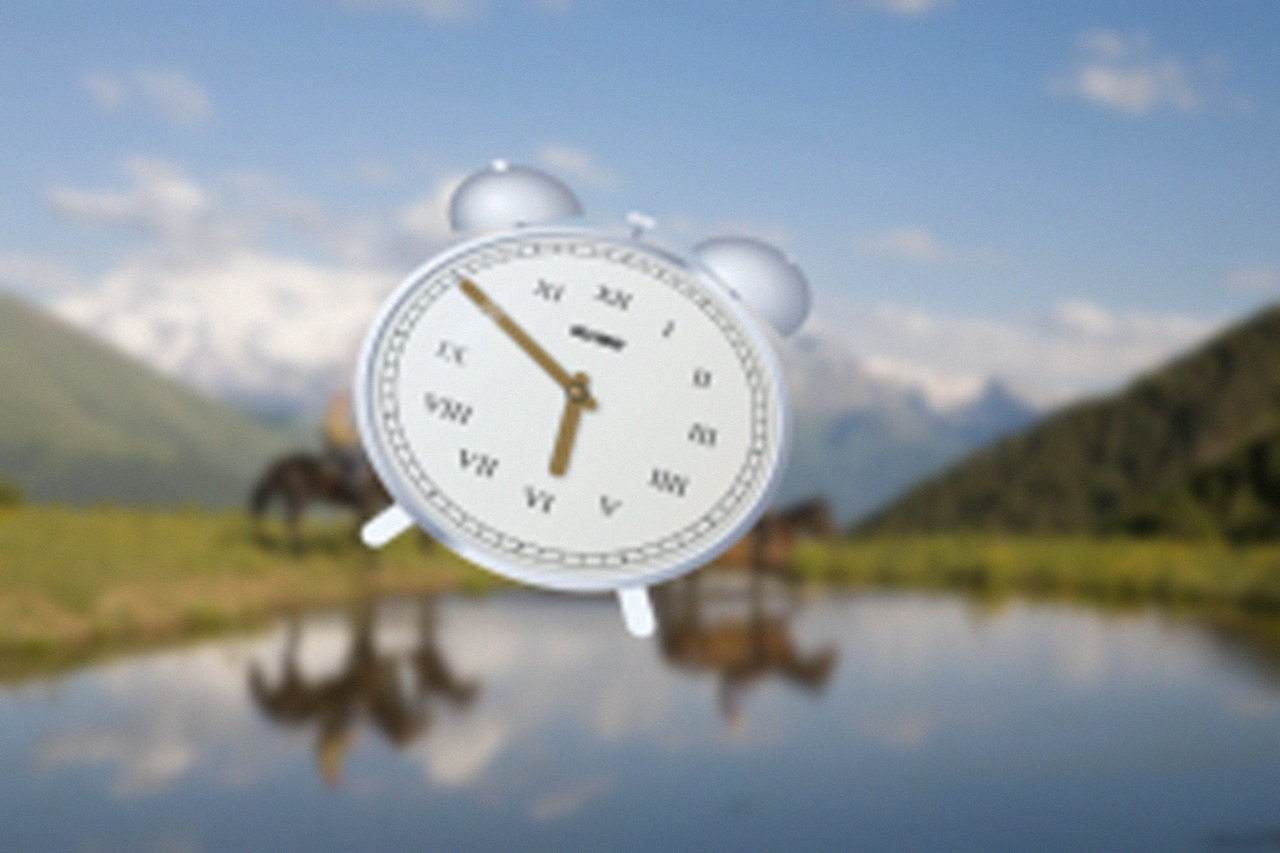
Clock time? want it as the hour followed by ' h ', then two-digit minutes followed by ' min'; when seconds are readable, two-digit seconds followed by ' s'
5 h 50 min
